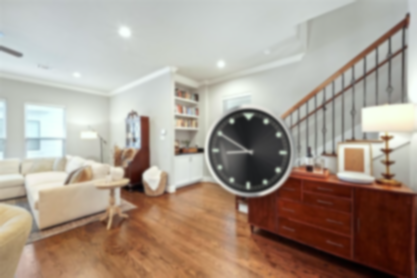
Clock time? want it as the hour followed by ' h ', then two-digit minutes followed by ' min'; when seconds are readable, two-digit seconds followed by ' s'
8 h 50 min
